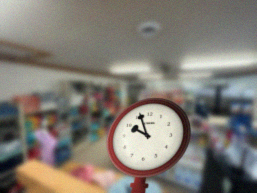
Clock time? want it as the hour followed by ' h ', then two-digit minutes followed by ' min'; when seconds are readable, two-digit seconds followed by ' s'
9 h 56 min
